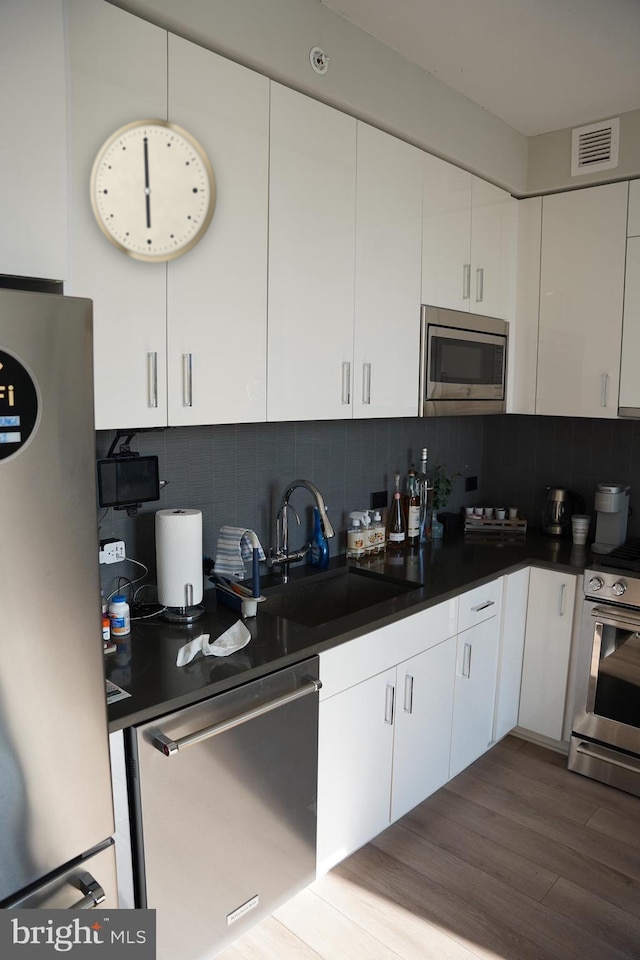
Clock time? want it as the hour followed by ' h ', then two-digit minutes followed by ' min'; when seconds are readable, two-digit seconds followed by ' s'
6 h 00 min
